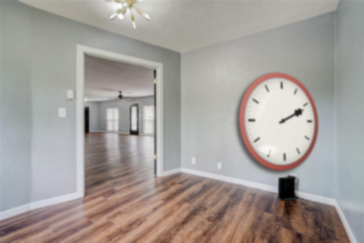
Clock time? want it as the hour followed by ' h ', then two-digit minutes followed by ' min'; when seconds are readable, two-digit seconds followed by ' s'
2 h 11 min
